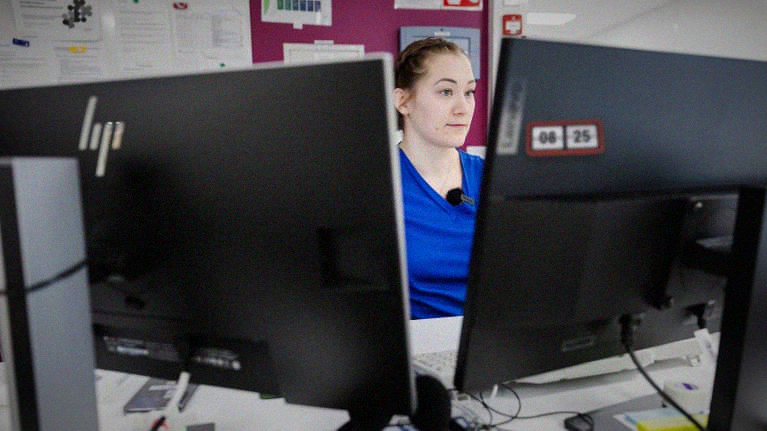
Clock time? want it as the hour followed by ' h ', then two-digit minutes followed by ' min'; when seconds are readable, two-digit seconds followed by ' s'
8 h 25 min
